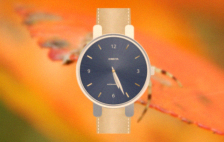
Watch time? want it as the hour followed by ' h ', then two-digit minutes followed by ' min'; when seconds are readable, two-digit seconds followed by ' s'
5 h 26 min
